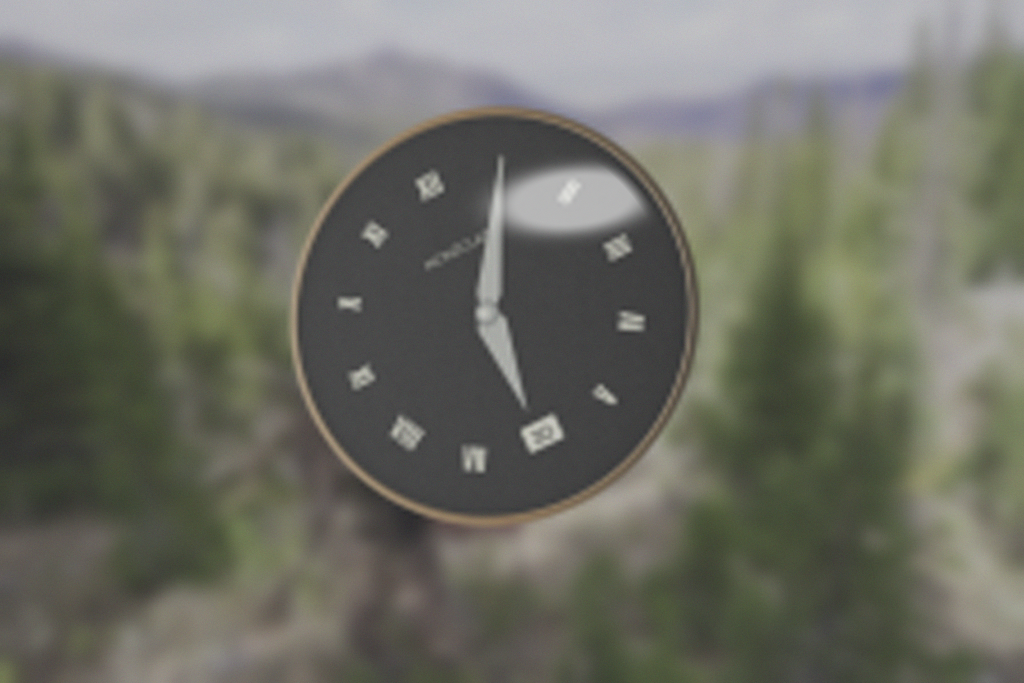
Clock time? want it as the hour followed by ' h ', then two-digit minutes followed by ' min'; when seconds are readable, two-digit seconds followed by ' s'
6 h 05 min
